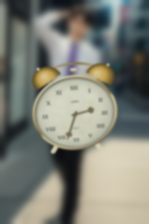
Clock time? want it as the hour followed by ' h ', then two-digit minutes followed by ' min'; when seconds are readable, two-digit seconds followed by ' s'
2 h 33 min
